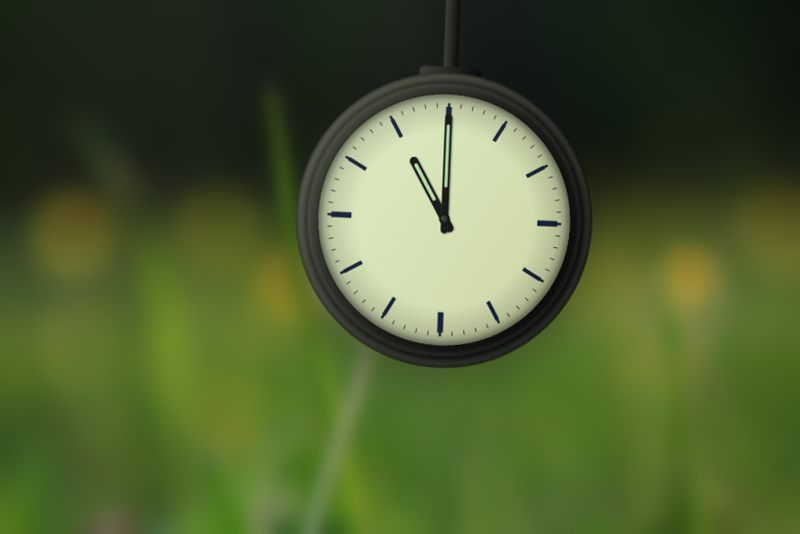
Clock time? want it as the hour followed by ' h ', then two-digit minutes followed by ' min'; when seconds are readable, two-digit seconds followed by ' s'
11 h 00 min
